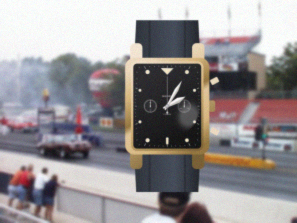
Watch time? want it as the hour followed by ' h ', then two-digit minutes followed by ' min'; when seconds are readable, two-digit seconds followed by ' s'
2 h 05 min
